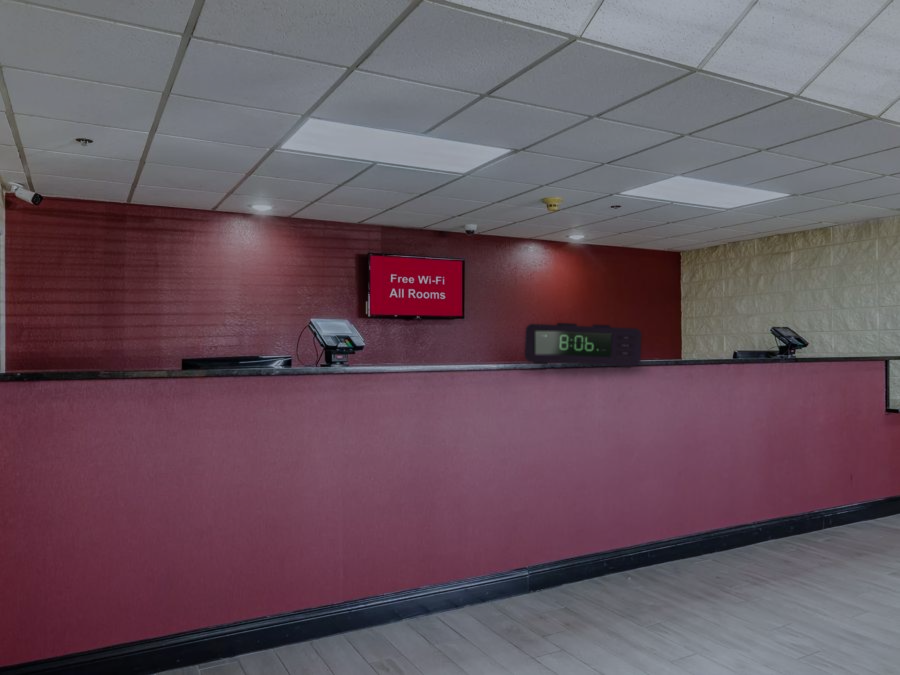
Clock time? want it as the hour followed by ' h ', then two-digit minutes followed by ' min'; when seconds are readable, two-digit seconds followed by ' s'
8 h 06 min
